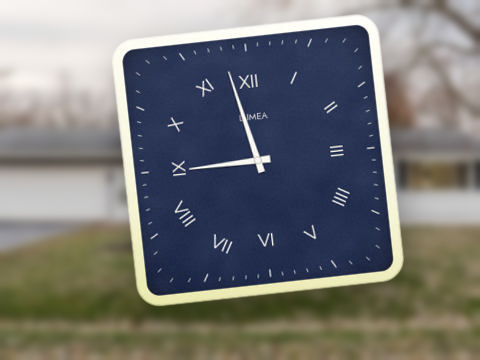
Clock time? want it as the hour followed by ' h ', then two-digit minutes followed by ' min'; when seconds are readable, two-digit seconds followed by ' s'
8 h 58 min
